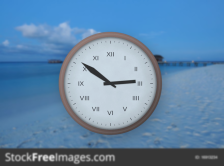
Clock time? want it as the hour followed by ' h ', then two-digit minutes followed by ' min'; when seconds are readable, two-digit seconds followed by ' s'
2 h 51 min
